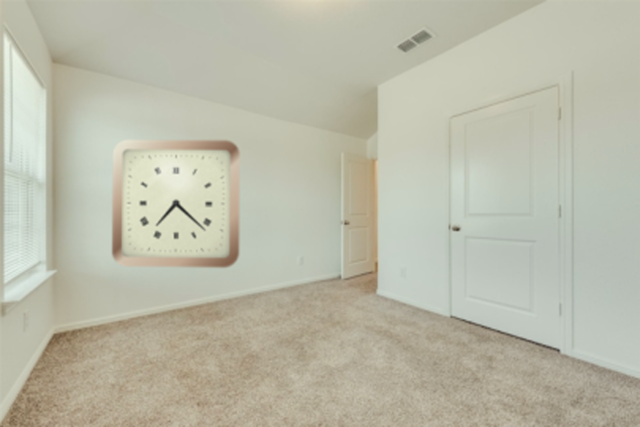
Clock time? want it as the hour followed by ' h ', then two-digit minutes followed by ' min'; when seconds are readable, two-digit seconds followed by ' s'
7 h 22 min
